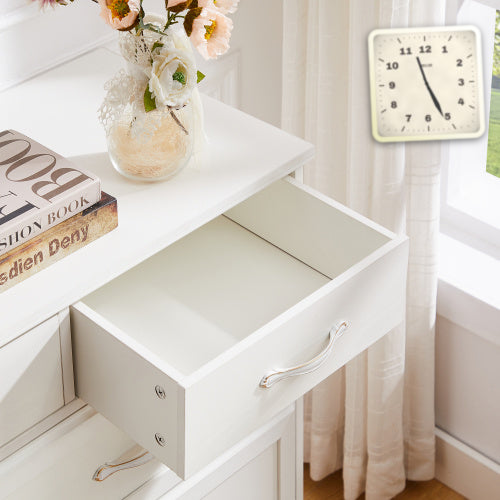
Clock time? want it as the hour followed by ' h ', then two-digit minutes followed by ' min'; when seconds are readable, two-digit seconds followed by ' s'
11 h 26 min
